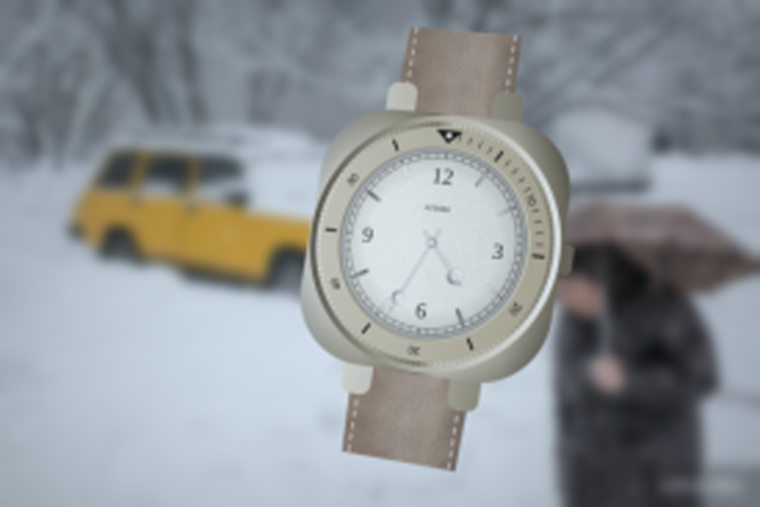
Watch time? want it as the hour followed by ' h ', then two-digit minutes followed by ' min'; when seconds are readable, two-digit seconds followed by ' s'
4 h 34 min
